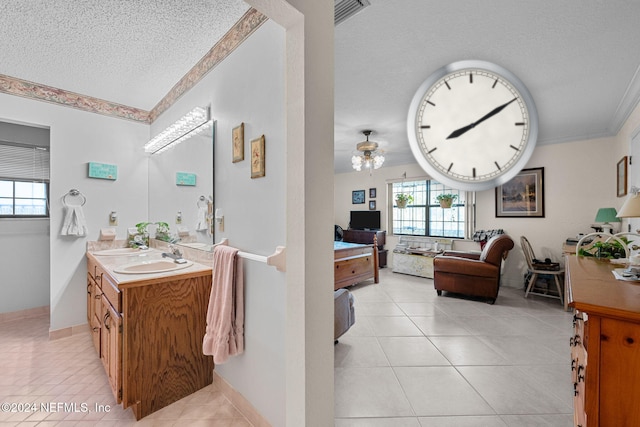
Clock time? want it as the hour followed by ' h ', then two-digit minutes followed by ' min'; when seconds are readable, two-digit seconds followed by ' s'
8 h 10 min
